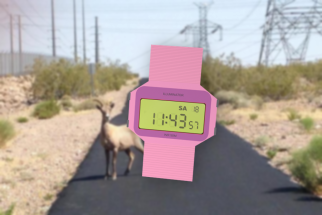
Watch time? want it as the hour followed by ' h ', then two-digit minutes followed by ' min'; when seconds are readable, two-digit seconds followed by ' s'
11 h 43 min 57 s
